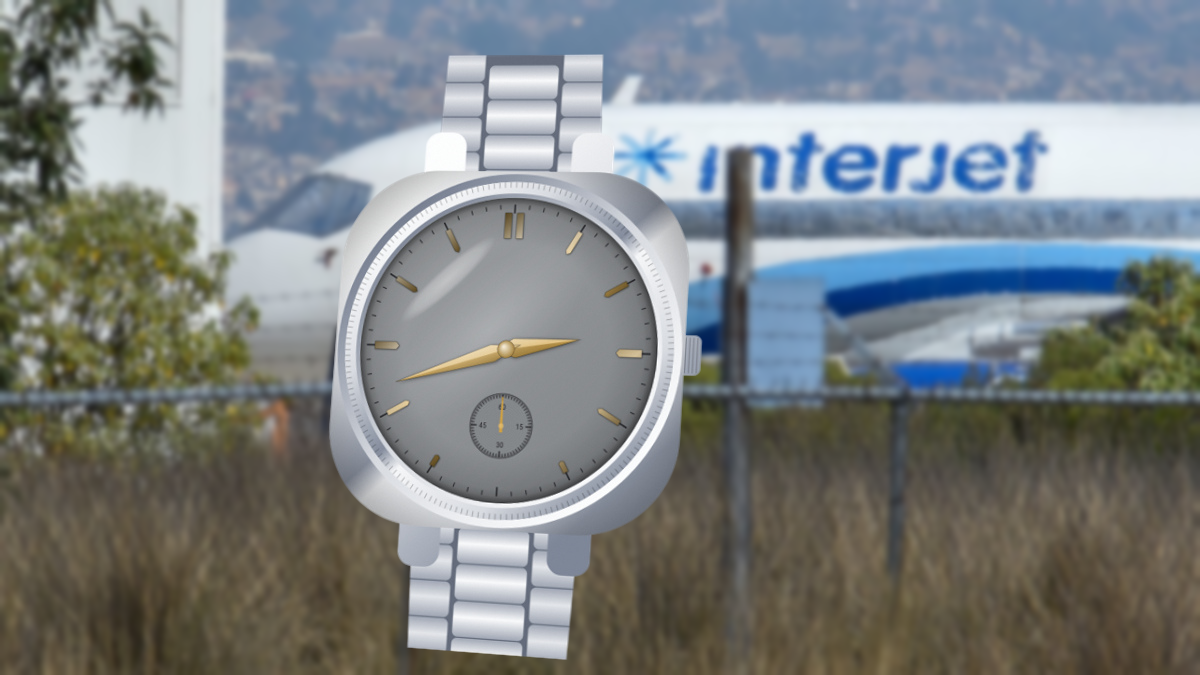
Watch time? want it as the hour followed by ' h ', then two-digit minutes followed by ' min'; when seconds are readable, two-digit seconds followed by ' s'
2 h 42 min
